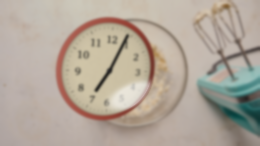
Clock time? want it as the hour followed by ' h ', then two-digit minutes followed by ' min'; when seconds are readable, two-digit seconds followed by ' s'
7 h 04 min
